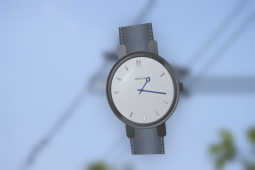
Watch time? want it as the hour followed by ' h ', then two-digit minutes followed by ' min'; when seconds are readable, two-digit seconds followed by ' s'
1 h 17 min
